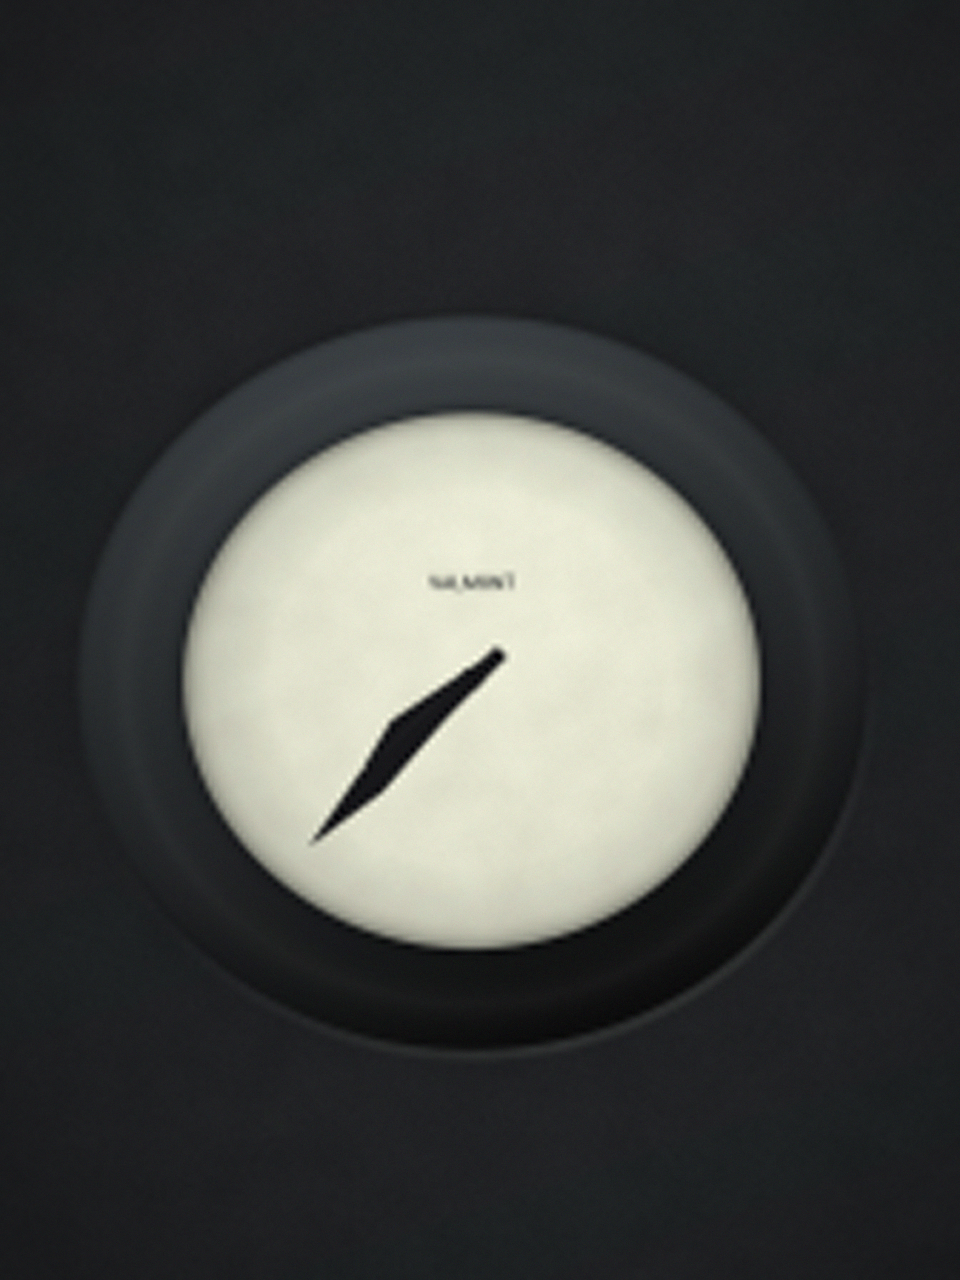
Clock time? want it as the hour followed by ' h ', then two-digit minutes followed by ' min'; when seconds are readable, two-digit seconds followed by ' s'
7 h 37 min
